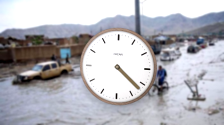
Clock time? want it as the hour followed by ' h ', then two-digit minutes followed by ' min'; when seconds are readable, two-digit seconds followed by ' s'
4 h 22 min
